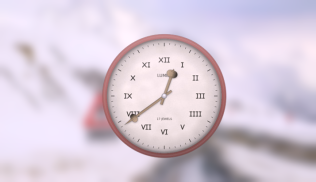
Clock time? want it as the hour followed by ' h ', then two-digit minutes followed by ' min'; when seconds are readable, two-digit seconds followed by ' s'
12 h 39 min
